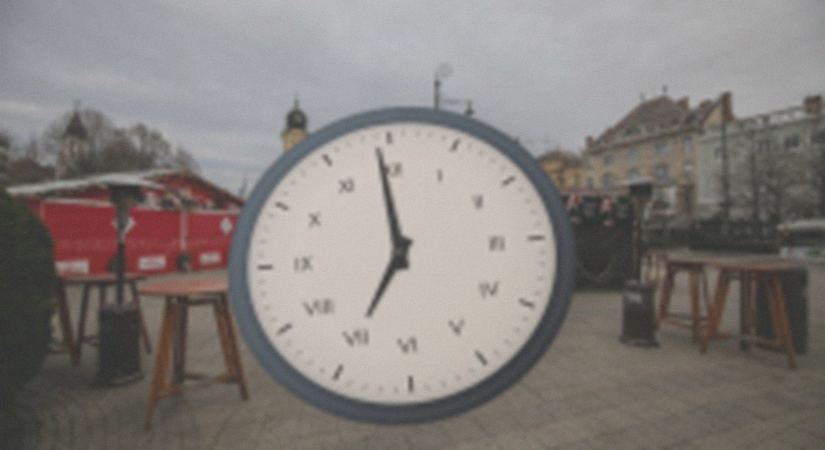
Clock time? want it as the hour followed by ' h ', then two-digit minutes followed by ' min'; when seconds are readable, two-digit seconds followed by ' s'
6 h 59 min
